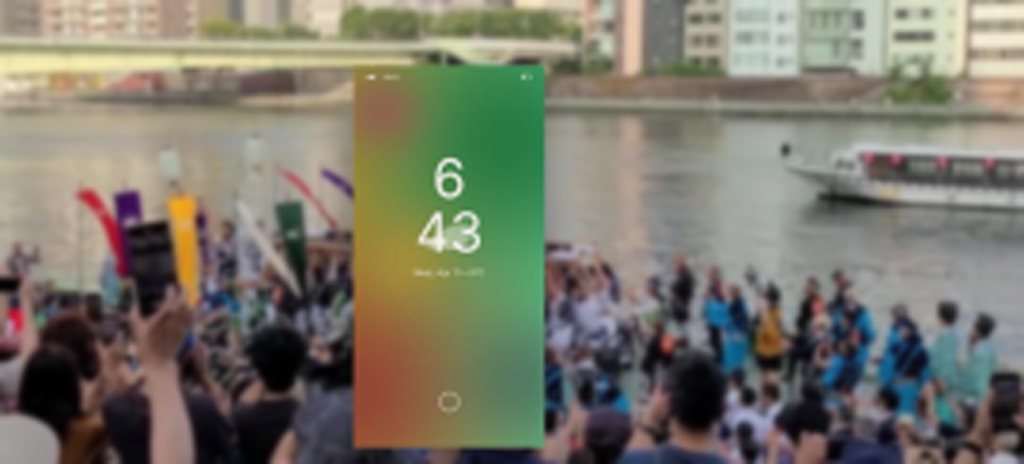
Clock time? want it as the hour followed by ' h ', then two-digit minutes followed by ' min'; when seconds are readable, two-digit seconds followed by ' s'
6 h 43 min
